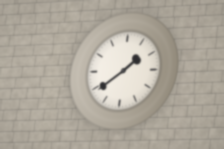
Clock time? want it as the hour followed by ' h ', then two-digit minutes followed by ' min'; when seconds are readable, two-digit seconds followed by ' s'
1 h 39 min
